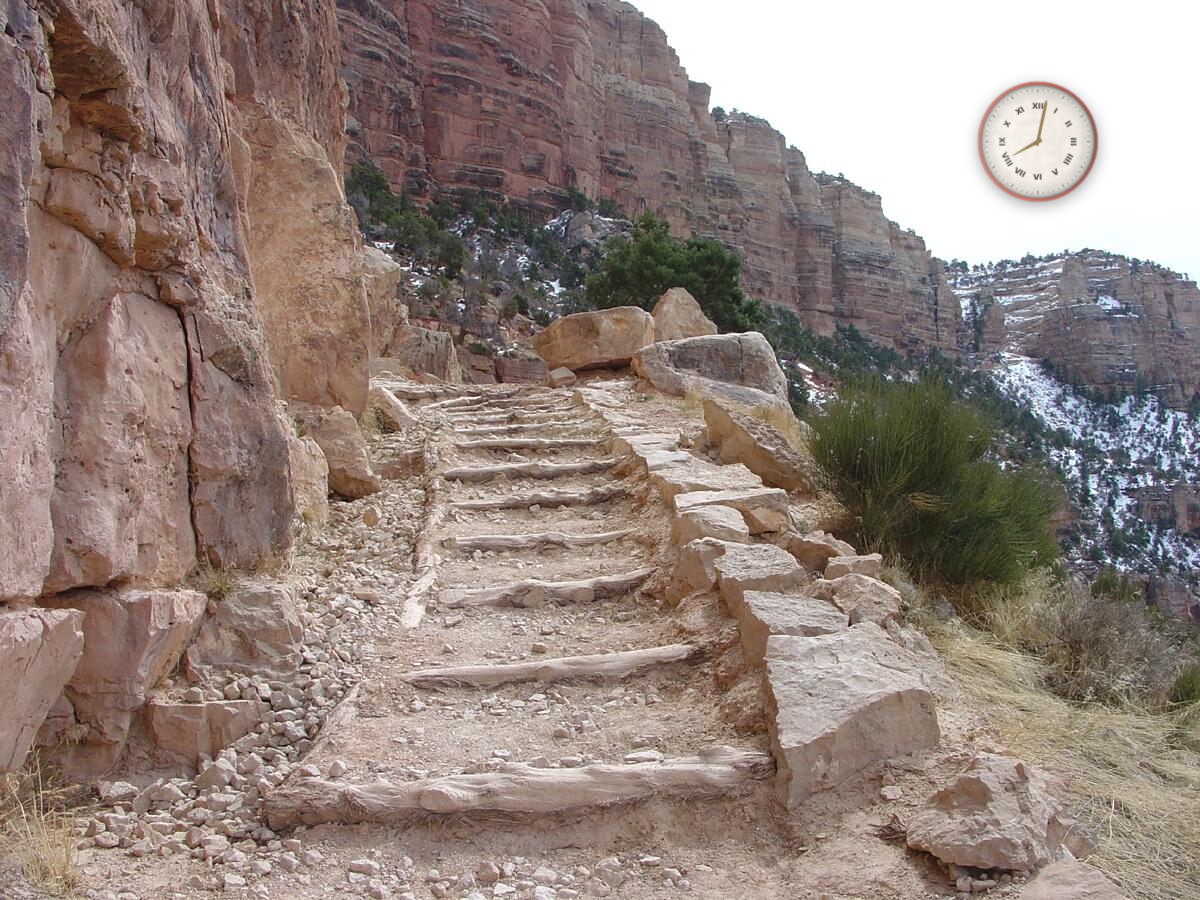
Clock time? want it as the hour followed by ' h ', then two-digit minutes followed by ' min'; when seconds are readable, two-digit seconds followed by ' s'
8 h 02 min
